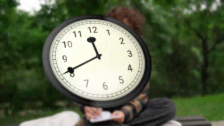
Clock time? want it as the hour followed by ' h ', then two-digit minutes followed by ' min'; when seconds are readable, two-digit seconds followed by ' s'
11 h 41 min
